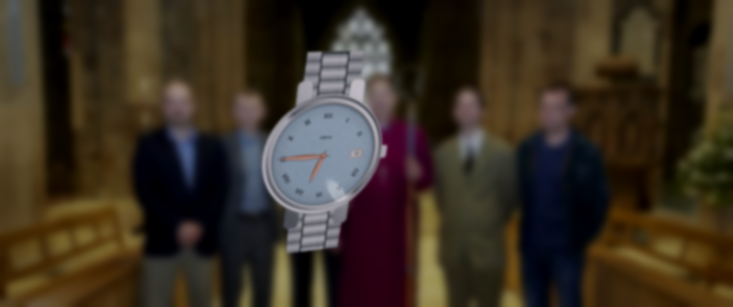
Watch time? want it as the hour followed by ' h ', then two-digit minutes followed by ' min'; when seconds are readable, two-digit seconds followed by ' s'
6 h 45 min
